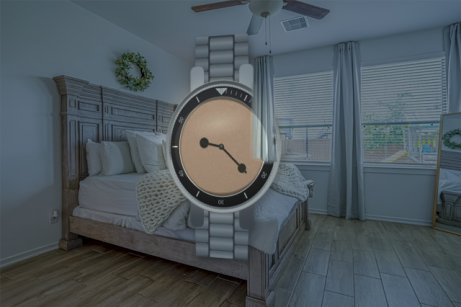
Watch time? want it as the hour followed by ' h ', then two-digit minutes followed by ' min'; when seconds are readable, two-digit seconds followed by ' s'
9 h 22 min
